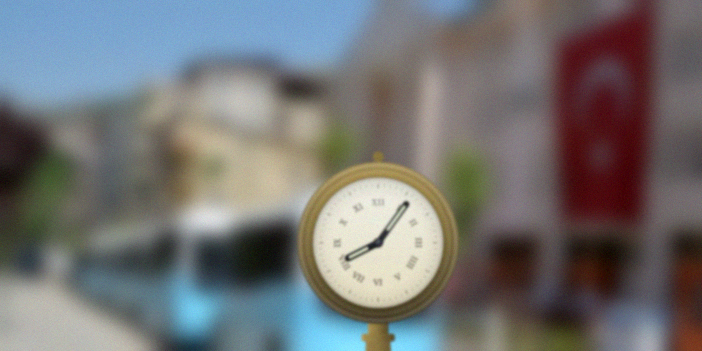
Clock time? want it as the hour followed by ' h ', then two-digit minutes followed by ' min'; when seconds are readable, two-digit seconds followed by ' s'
8 h 06 min
